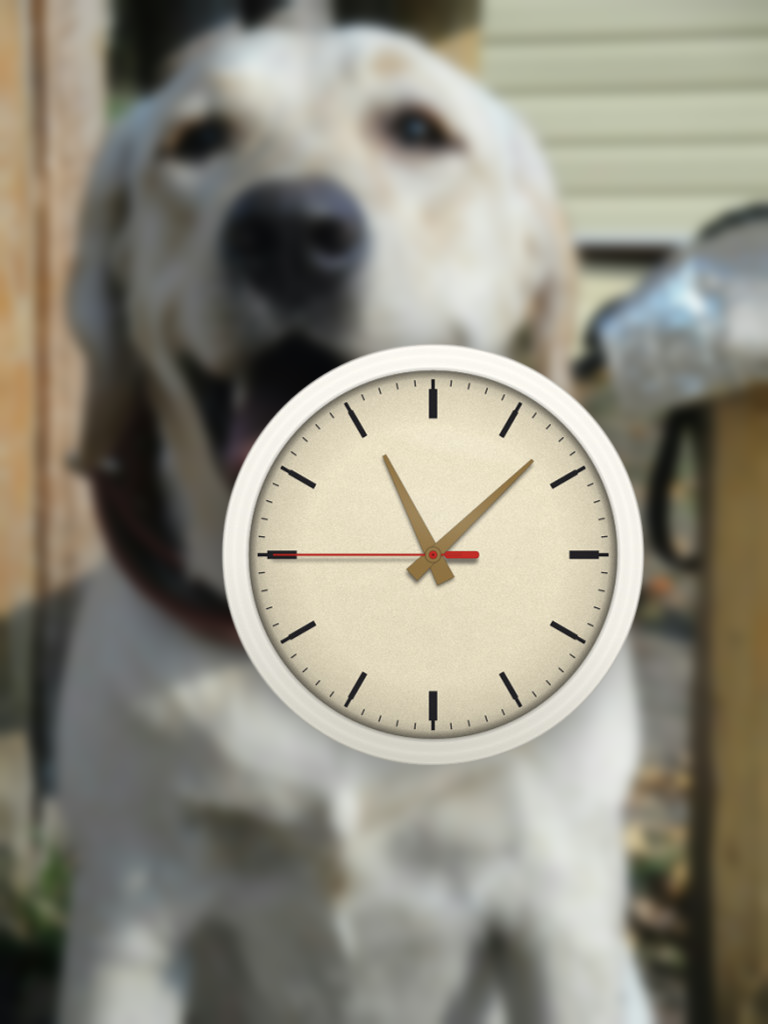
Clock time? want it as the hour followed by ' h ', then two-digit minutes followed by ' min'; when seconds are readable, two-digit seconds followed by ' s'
11 h 07 min 45 s
